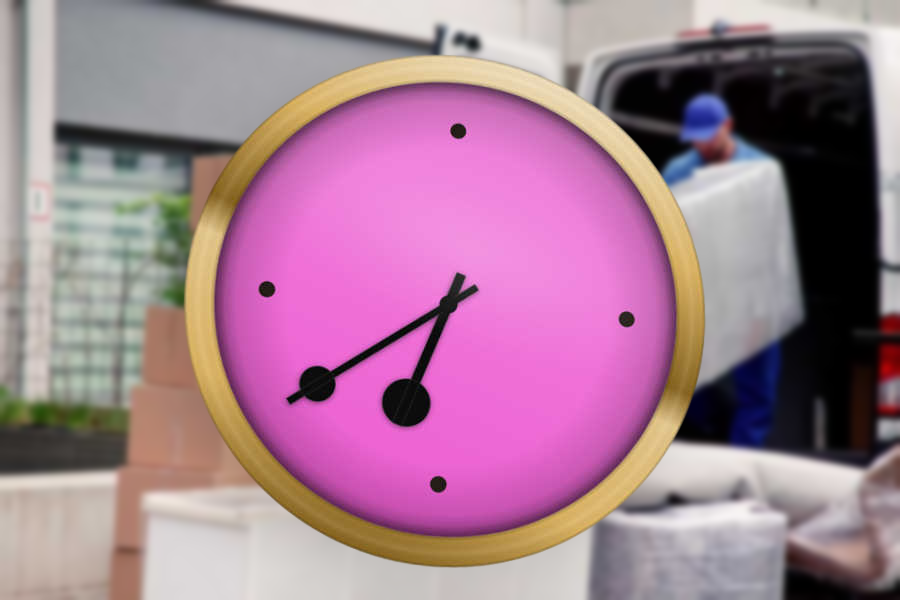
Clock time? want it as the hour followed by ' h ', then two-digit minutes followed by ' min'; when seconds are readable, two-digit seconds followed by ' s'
6 h 39 min
